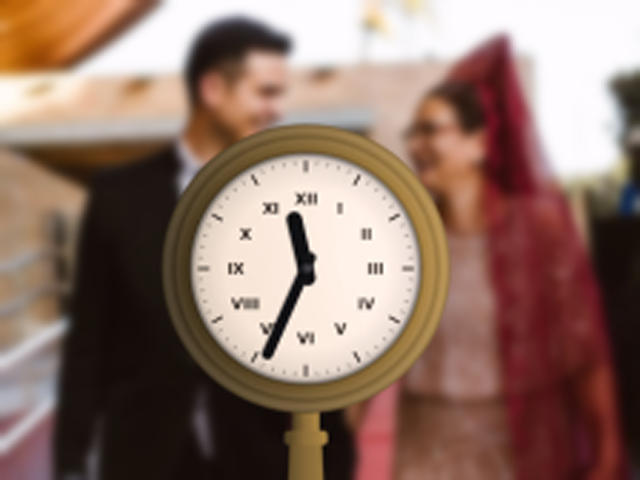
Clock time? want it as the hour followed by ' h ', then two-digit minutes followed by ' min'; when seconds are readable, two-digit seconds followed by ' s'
11 h 34 min
